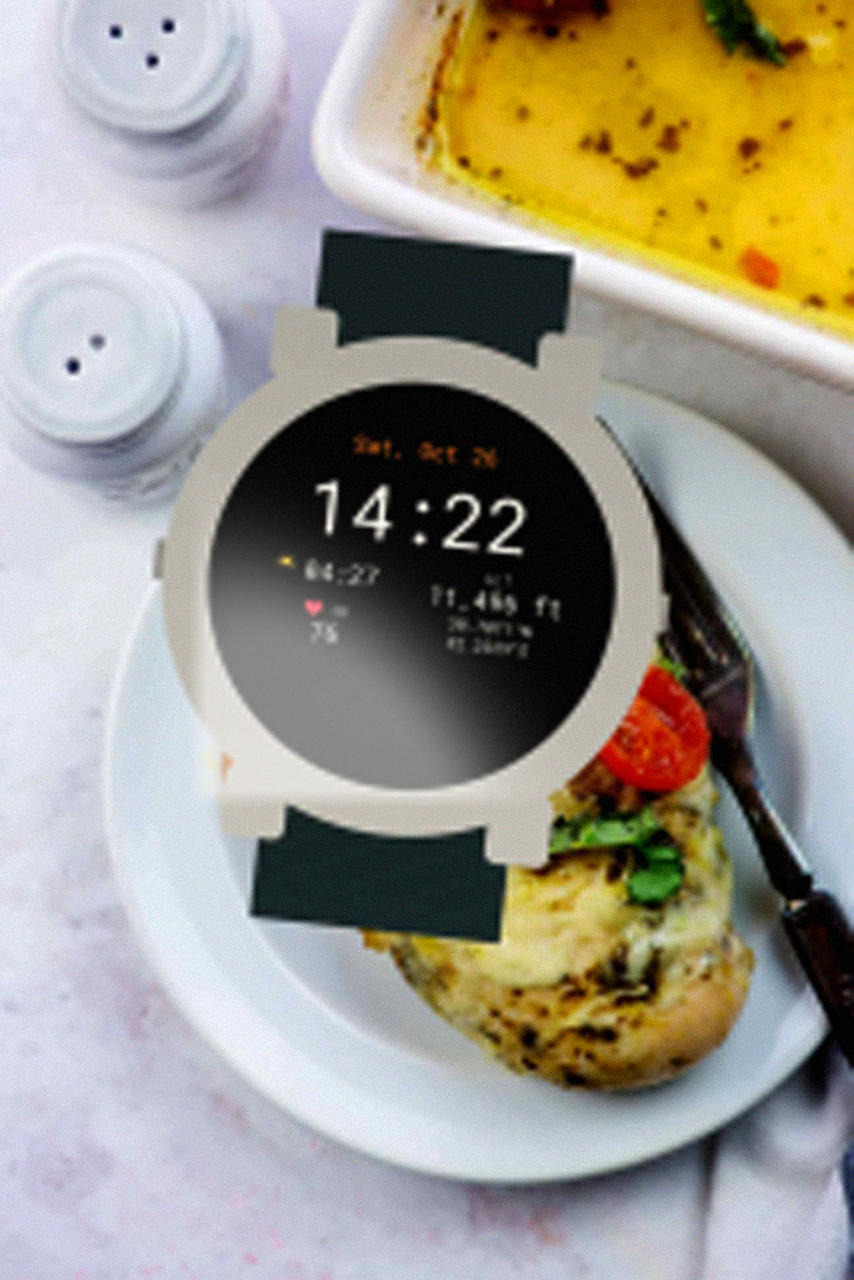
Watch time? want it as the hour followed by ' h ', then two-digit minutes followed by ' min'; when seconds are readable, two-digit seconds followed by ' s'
14 h 22 min
